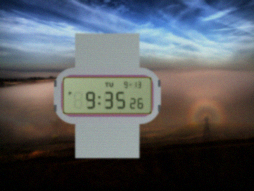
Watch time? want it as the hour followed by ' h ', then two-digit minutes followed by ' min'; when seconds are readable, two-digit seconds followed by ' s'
9 h 35 min 26 s
